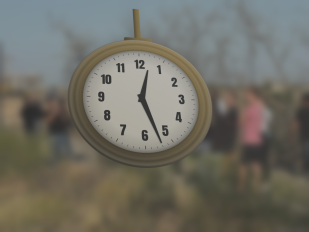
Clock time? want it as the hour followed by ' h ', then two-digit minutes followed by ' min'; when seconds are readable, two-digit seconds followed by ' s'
12 h 27 min
